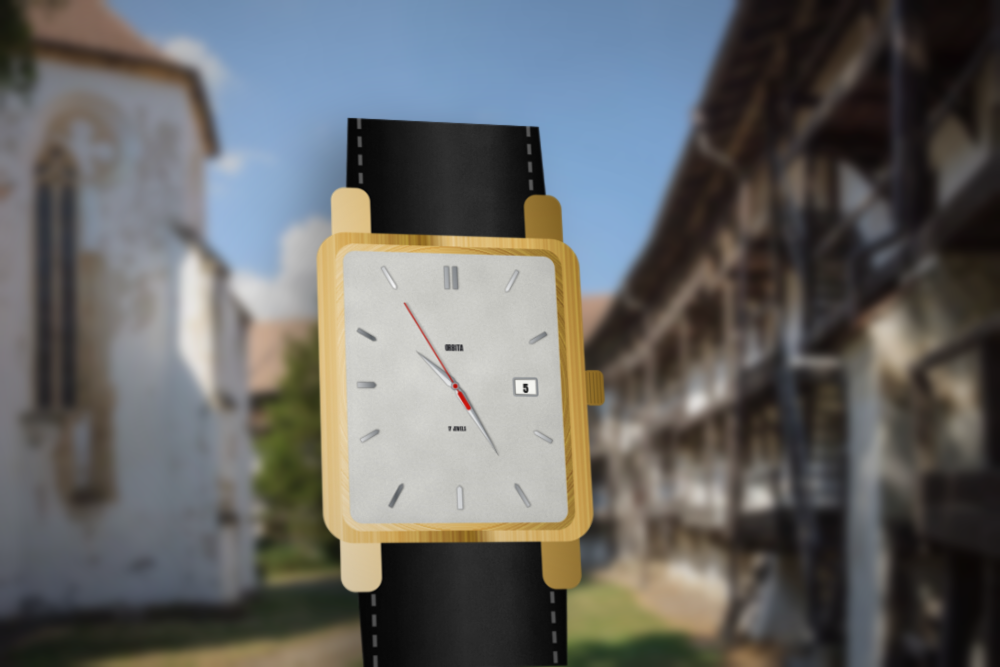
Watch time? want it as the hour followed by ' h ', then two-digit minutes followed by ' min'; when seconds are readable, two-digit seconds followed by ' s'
10 h 24 min 55 s
